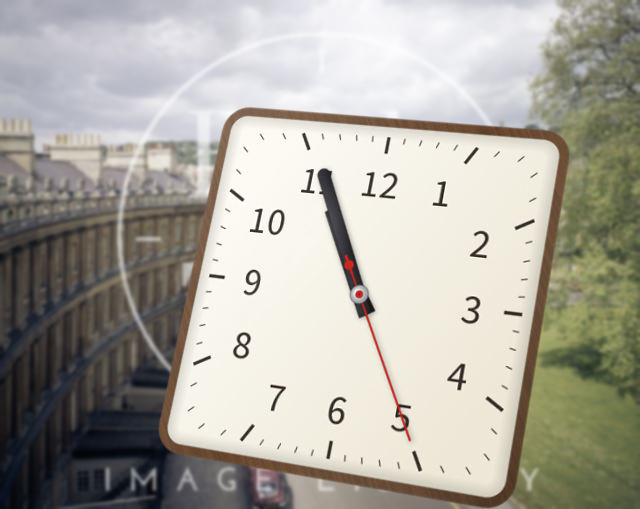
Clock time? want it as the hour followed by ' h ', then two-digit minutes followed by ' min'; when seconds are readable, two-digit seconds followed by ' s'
10 h 55 min 25 s
